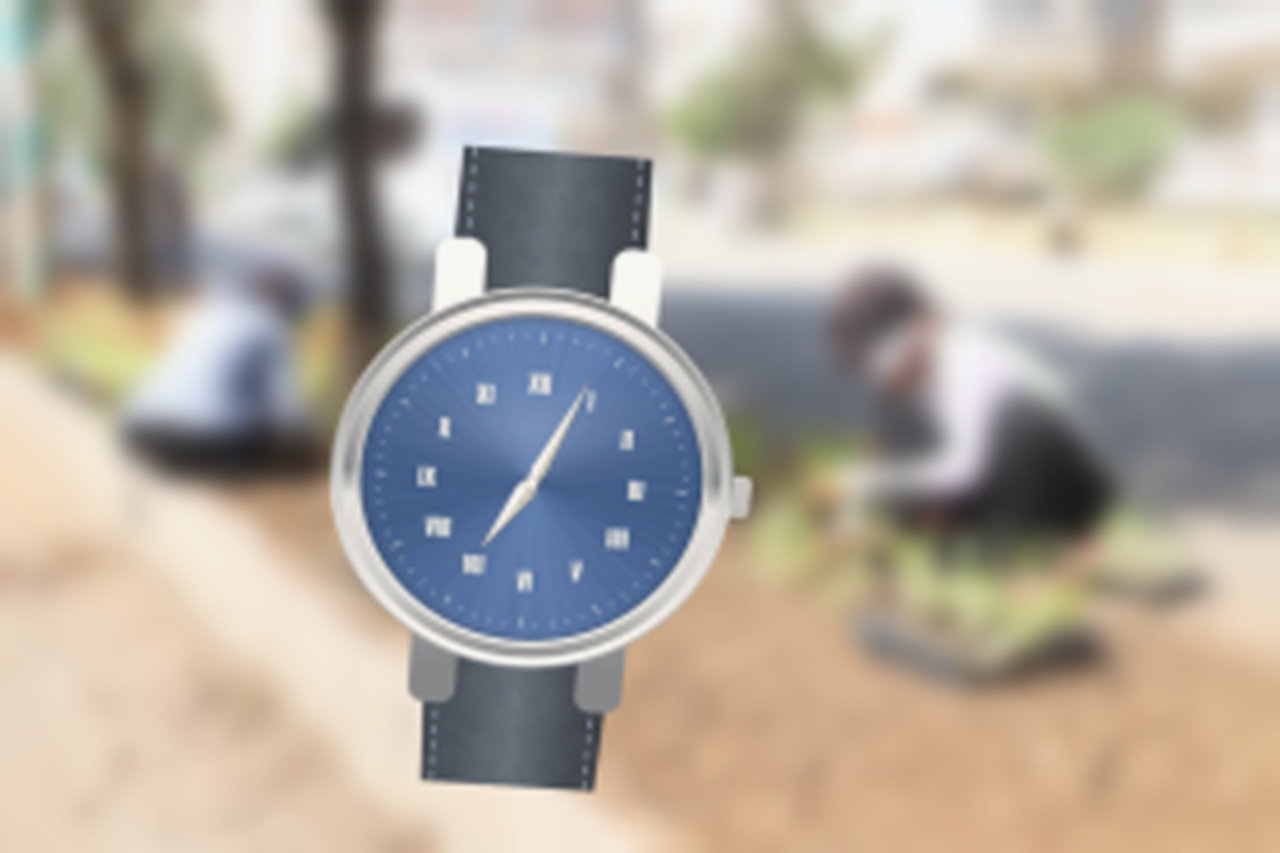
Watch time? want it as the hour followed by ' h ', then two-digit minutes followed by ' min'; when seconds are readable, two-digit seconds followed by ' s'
7 h 04 min
